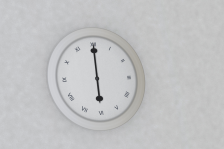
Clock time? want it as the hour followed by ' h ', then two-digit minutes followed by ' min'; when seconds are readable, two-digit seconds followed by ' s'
6 h 00 min
